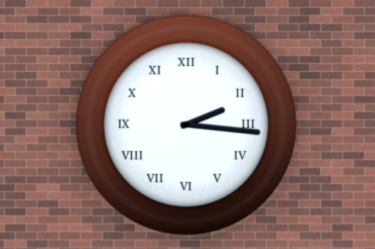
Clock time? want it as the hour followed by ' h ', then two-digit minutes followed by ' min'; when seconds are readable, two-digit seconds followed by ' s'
2 h 16 min
